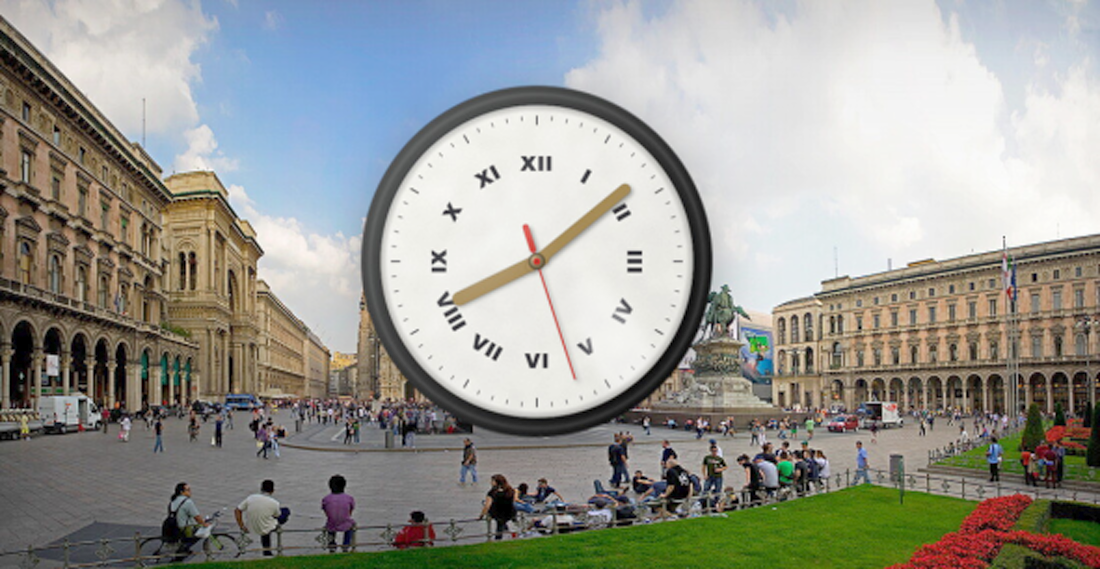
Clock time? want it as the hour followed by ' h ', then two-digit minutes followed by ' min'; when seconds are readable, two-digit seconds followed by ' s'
8 h 08 min 27 s
